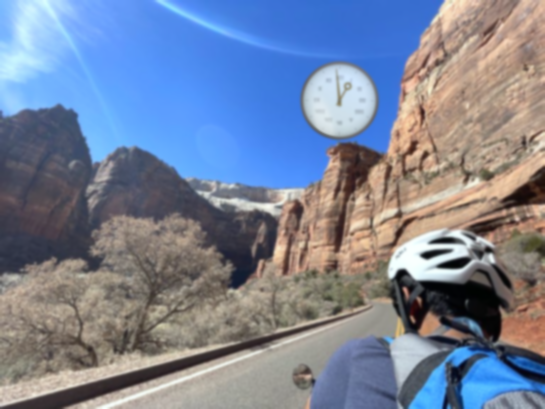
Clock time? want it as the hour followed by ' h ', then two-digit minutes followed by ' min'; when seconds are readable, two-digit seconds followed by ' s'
12 h 59 min
